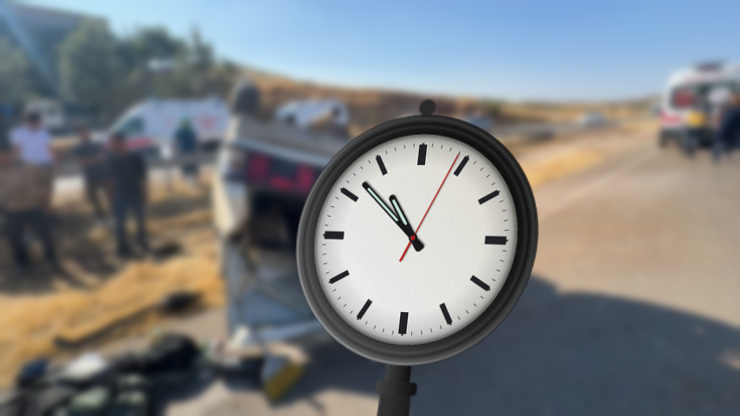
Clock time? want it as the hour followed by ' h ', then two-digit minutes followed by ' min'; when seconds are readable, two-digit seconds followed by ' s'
10 h 52 min 04 s
